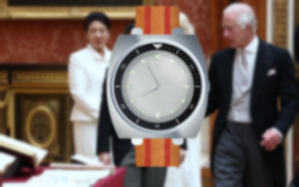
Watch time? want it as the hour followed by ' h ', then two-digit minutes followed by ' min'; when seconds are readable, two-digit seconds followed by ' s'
7 h 56 min
